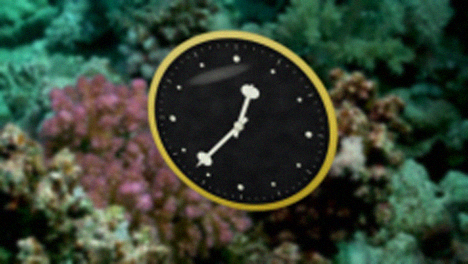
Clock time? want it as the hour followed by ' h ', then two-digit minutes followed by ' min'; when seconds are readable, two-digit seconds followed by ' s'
12 h 37 min
